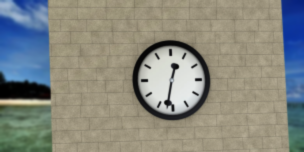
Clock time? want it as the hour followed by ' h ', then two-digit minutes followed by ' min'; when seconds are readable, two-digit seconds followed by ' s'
12 h 32 min
